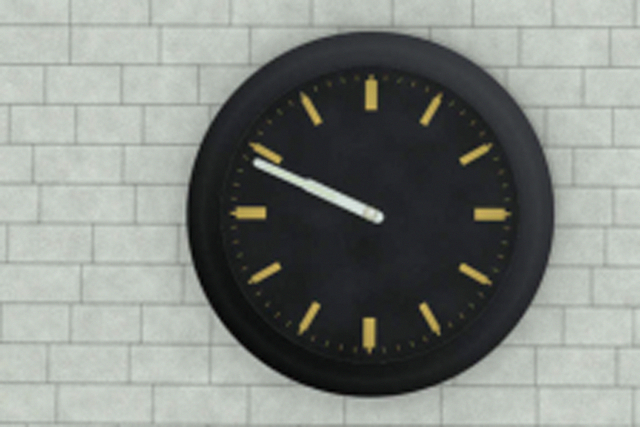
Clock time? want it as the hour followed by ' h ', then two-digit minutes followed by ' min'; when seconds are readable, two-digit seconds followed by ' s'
9 h 49 min
